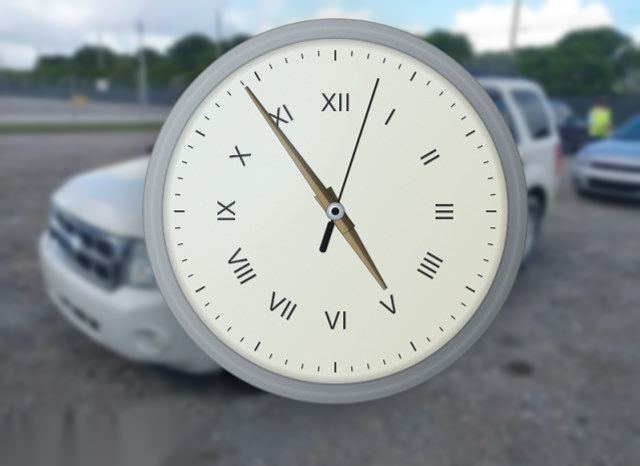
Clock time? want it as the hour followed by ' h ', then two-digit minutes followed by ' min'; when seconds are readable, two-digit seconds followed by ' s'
4 h 54 min 03 s
